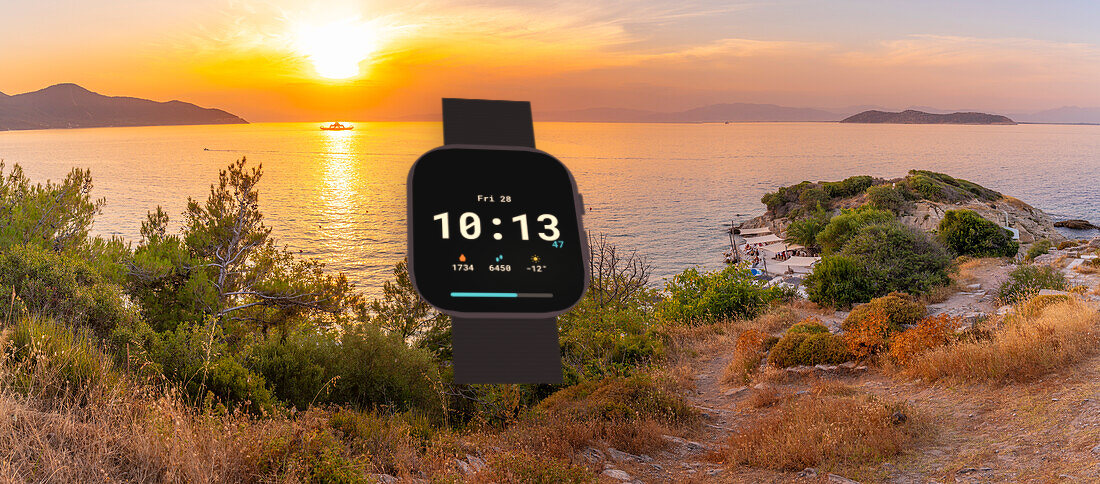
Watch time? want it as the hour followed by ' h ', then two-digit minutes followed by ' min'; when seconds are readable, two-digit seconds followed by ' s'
10 h 13 min 47 s
